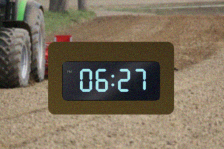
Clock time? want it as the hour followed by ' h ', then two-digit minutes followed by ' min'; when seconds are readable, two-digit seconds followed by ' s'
6 h 27 min
